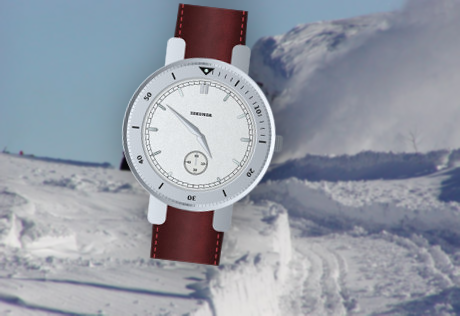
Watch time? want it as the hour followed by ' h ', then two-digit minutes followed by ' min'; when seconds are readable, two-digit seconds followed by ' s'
4 h 51 min
